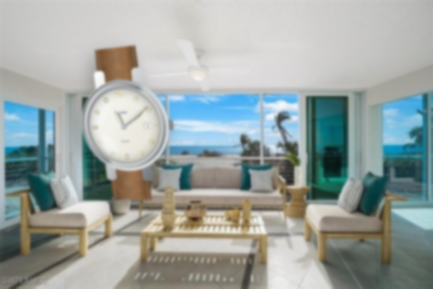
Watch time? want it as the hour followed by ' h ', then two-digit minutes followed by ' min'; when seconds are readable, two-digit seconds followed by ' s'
11 h 09 min
